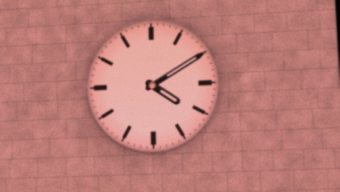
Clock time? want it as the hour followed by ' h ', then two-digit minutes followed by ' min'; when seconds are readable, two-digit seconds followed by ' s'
4 h 10 min
